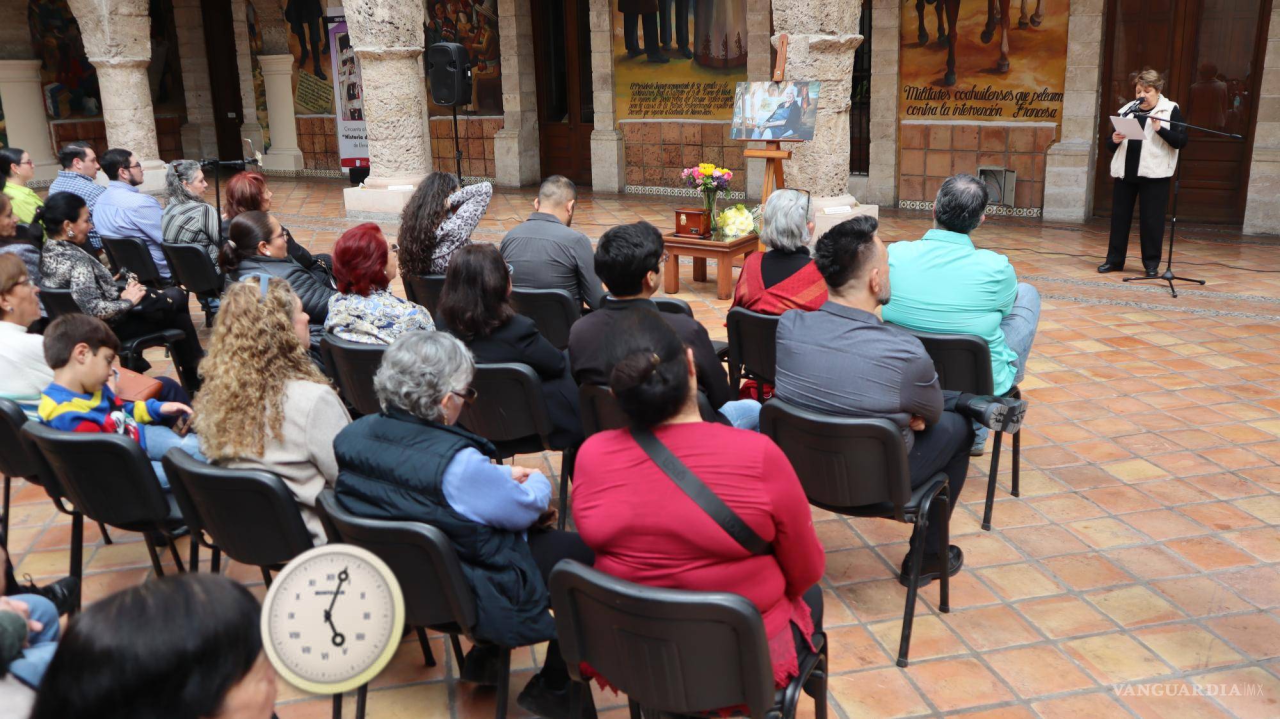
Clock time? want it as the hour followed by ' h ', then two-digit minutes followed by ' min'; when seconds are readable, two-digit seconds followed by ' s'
5 h 03 min
